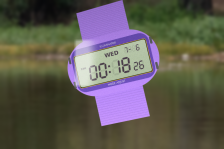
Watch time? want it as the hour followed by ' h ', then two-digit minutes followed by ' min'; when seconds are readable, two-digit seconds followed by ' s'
0 h 18 min 26 s
